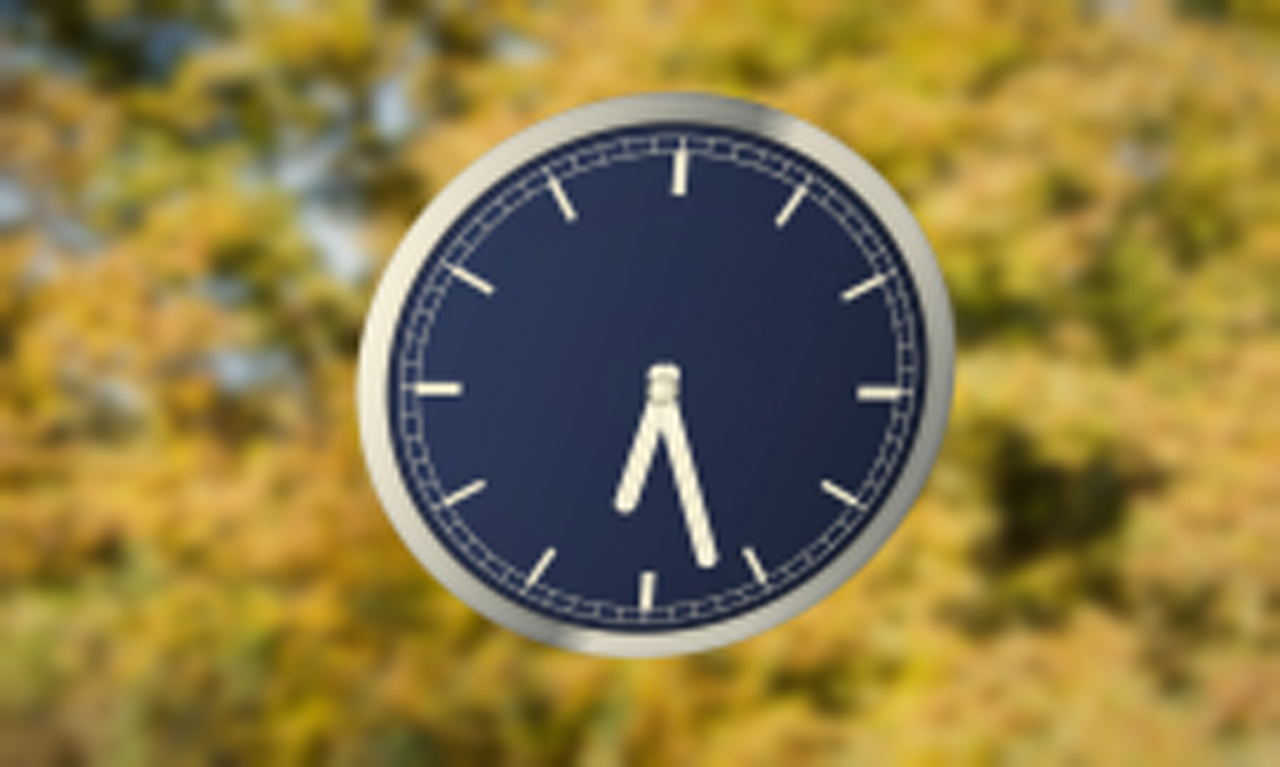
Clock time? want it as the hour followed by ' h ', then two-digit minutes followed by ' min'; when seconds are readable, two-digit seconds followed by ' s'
6 h 27 min
